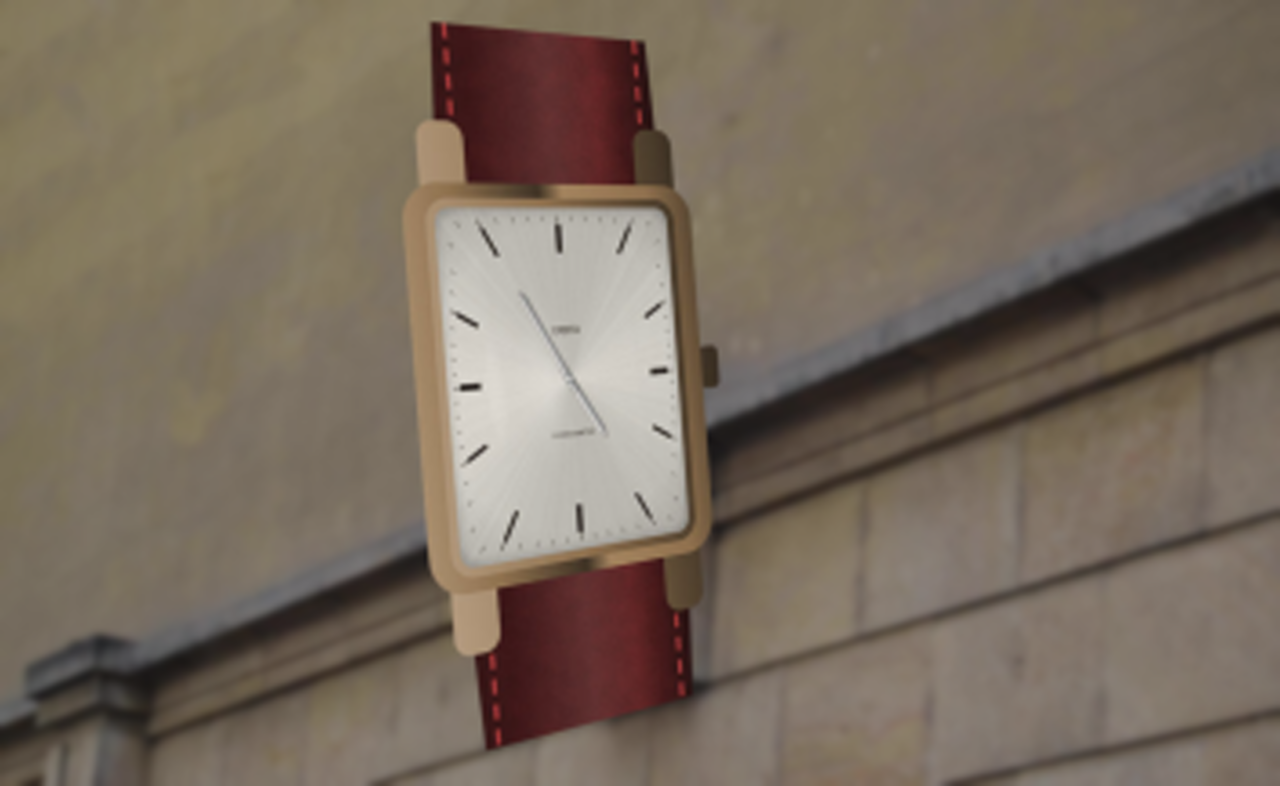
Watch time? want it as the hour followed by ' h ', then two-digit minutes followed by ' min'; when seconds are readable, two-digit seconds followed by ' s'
4 h 55 min
